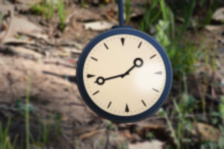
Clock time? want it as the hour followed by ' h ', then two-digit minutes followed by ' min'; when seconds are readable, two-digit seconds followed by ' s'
1 h 43 min
